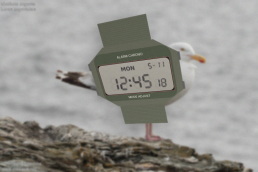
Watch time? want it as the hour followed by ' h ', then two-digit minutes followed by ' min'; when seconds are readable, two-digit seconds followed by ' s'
12 h 45 min 18 s
